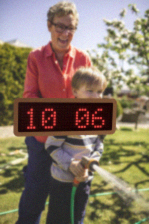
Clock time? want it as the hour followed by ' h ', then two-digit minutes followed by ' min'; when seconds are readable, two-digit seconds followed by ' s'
10 h 06 min
